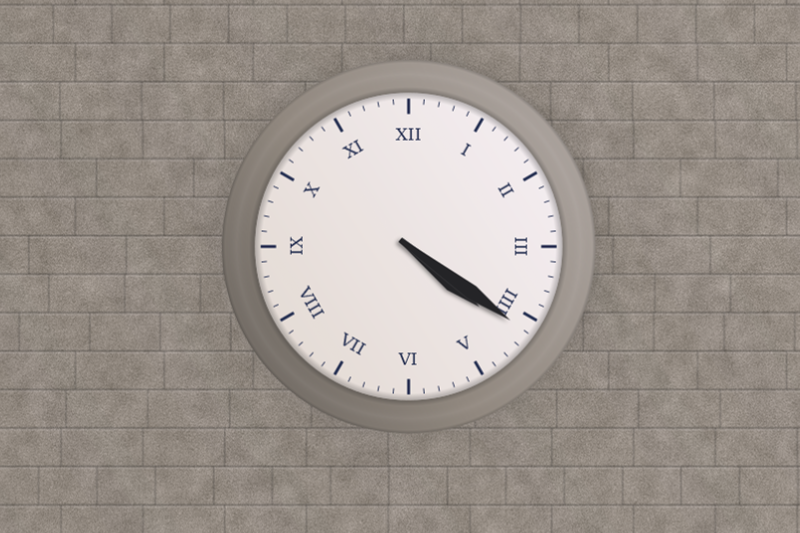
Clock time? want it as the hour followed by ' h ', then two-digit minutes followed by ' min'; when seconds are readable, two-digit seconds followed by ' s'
4 h 21 min
